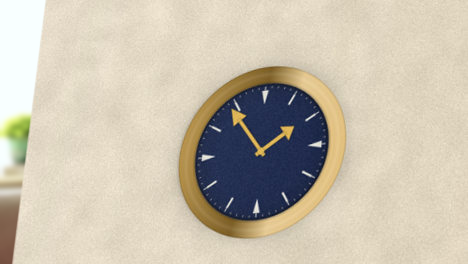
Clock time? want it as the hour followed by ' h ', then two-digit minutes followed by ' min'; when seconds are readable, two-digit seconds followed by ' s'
1 h 54 min
